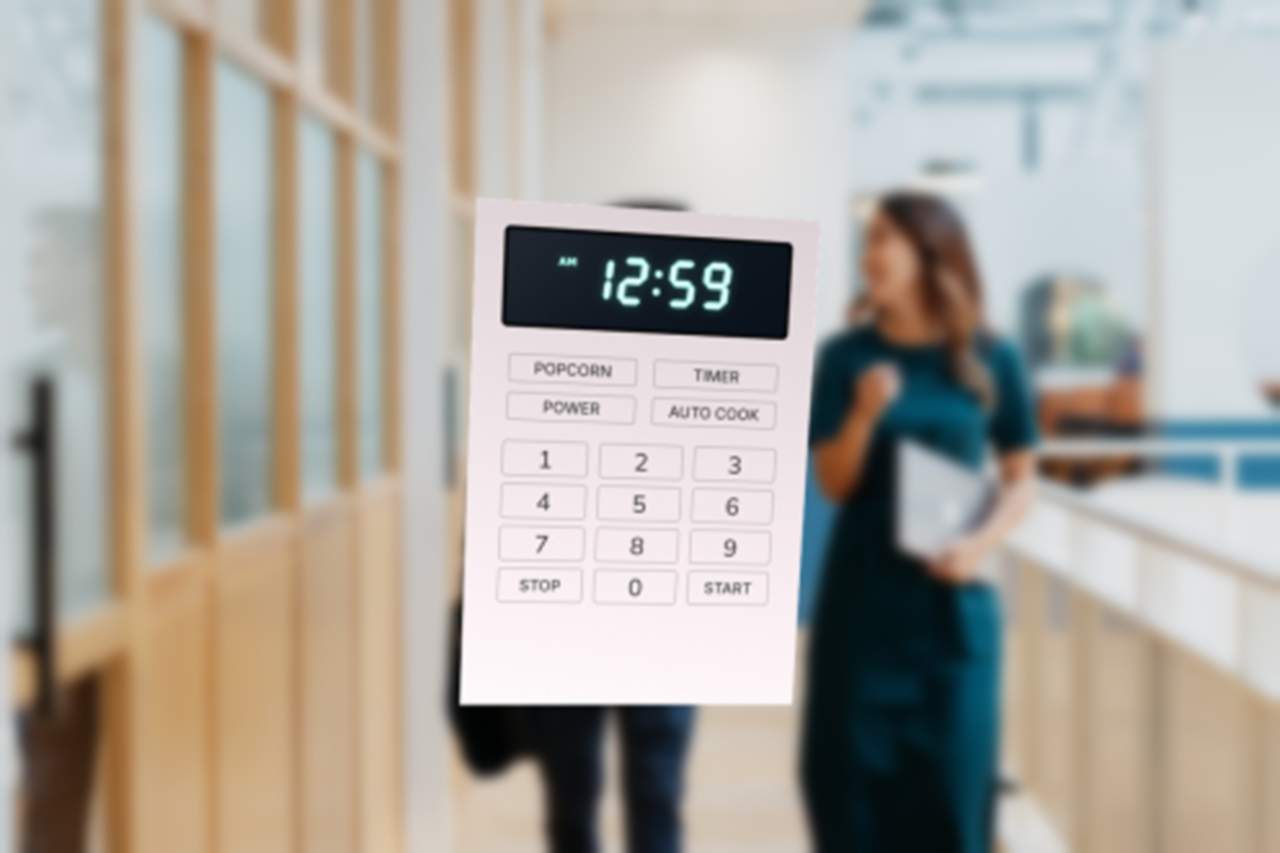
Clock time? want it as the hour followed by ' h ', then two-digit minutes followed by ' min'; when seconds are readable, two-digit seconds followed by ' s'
12 h 59 min
